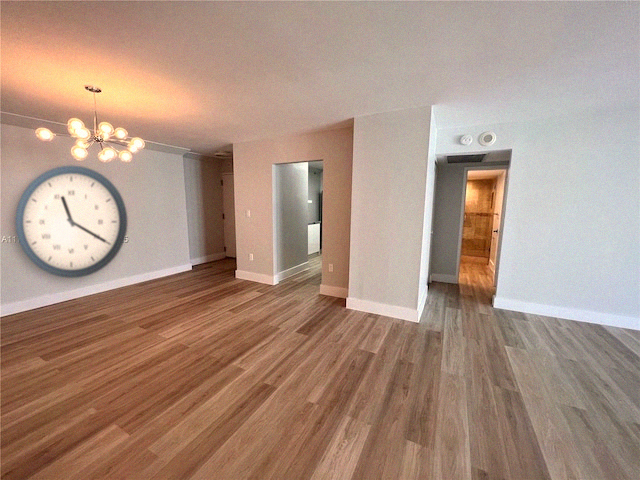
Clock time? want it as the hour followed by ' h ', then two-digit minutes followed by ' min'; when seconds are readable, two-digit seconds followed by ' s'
11 h 20 min
